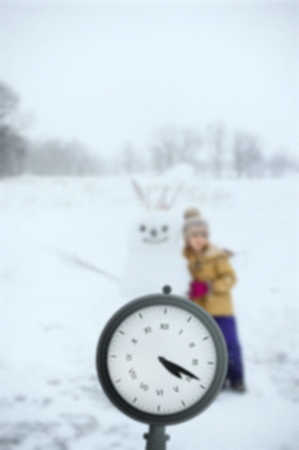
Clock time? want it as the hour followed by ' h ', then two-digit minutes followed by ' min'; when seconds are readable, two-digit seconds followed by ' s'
4 h 19 min
